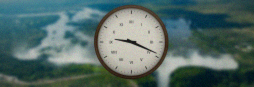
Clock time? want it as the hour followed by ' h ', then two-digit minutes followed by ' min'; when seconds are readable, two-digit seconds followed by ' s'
9 h 19 min
